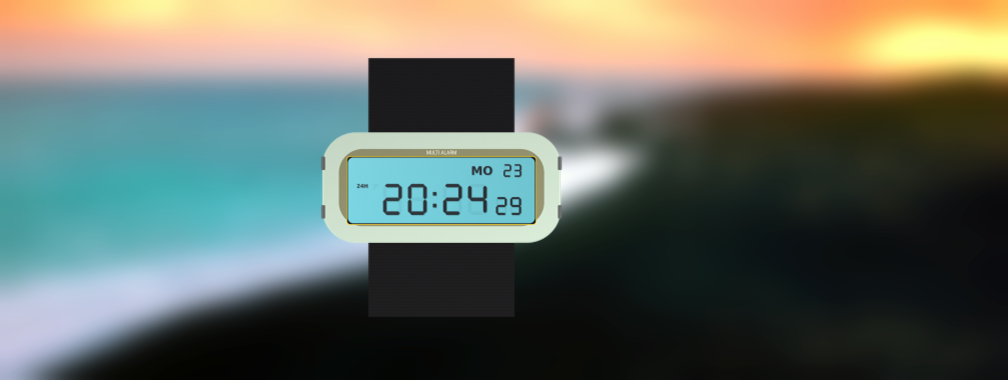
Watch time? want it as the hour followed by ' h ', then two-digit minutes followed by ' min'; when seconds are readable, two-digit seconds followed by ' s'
20 h 24 min 29 s
